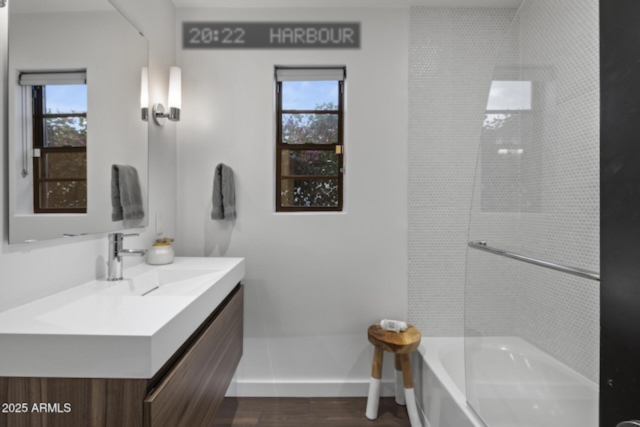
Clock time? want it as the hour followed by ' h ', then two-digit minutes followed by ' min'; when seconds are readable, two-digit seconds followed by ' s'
20 h 22 min
